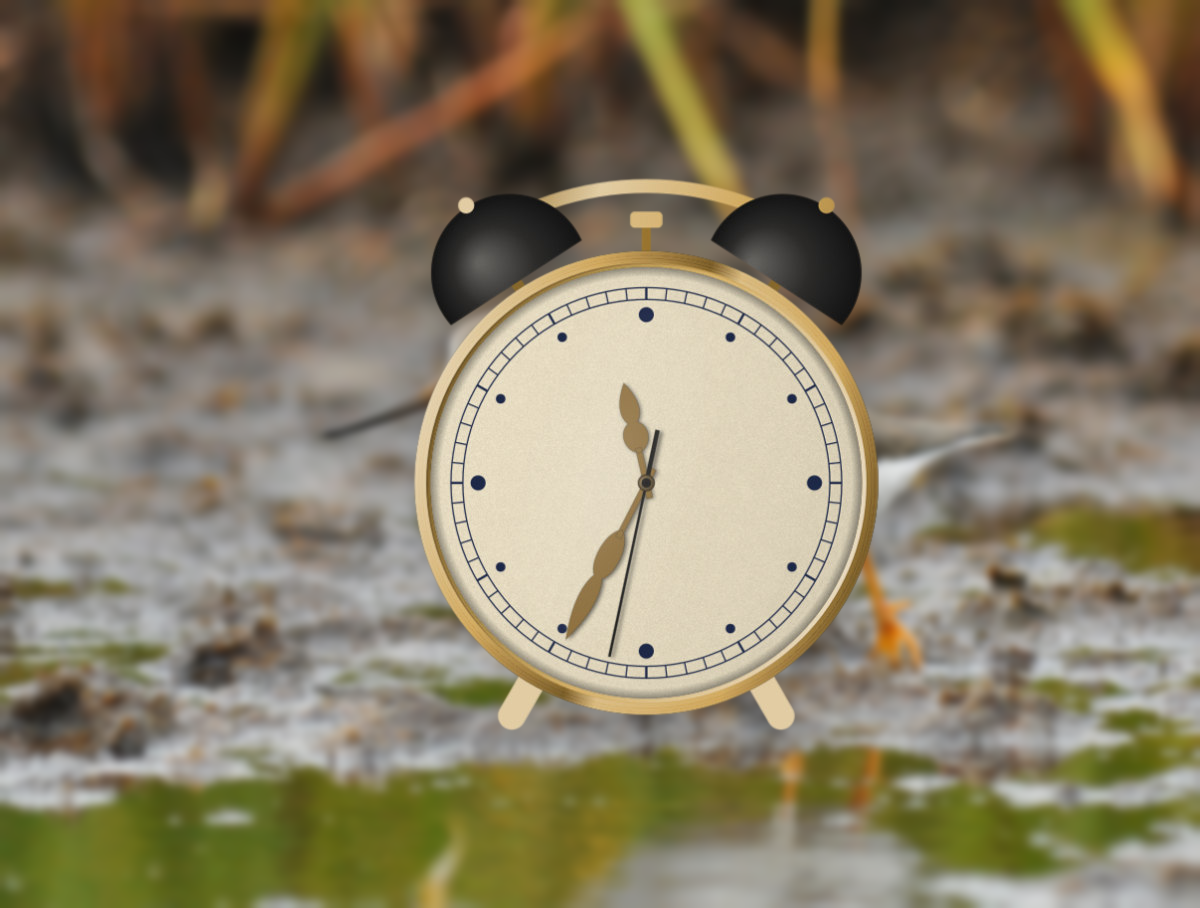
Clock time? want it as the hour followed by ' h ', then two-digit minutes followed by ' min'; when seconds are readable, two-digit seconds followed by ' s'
11 h 34 min 32 s
